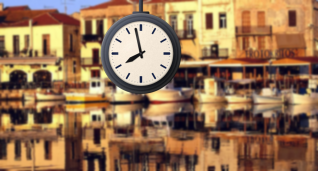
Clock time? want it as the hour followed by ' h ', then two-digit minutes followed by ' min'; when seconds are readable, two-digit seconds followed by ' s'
7 h 58 min
